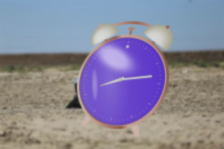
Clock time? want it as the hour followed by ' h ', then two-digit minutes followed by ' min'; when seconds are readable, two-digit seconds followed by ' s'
8 h 13 min
